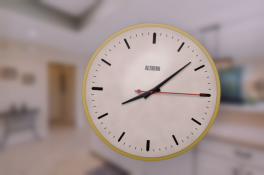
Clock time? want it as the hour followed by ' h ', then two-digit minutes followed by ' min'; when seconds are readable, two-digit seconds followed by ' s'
8 h 08 min 15 s
